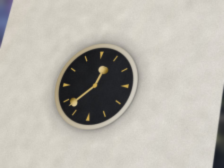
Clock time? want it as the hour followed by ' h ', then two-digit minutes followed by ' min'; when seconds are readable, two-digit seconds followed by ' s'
12 h 38 min
